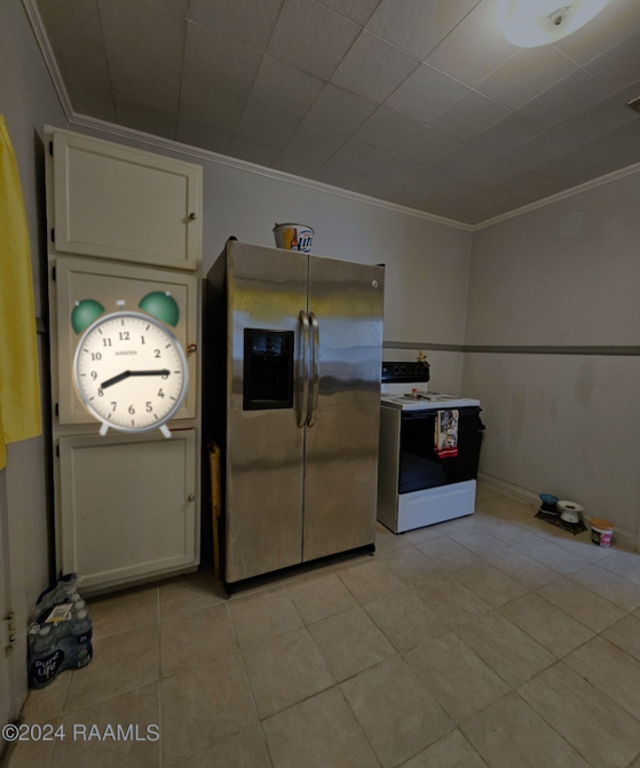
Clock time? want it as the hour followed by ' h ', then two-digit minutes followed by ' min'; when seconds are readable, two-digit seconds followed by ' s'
8 h 15 min
